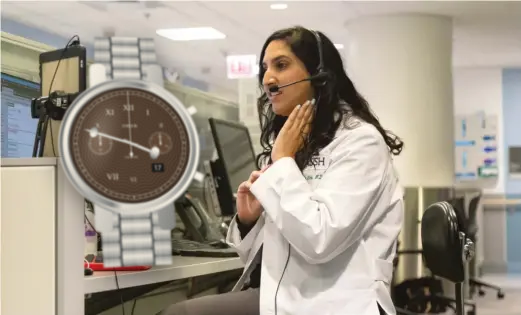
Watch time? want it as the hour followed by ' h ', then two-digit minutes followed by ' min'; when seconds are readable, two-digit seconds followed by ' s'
3 h 48 min
